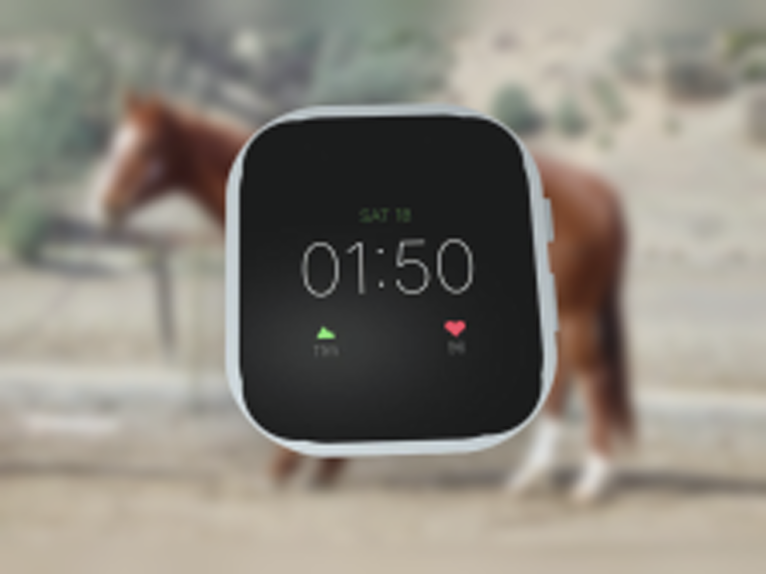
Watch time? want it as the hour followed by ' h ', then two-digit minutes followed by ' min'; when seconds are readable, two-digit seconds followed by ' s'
1 h 50 min
